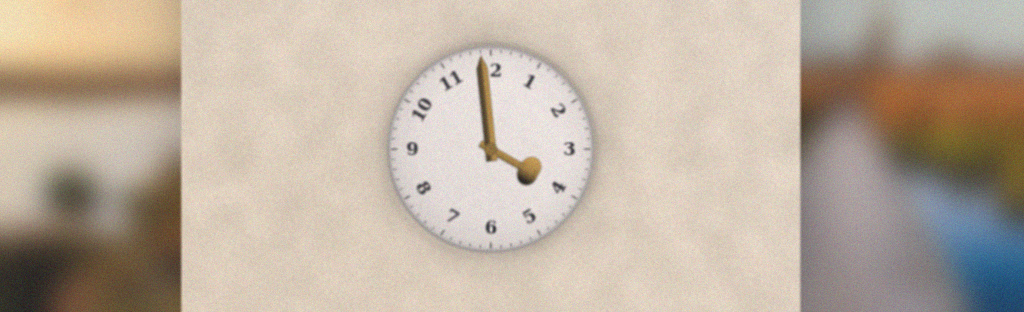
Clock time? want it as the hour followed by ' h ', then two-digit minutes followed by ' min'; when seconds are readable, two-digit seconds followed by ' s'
3 h 59 min
